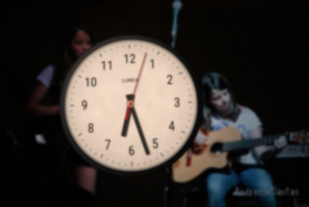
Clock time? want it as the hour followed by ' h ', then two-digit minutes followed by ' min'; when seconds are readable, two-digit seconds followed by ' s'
6 h 27 min 03 s
